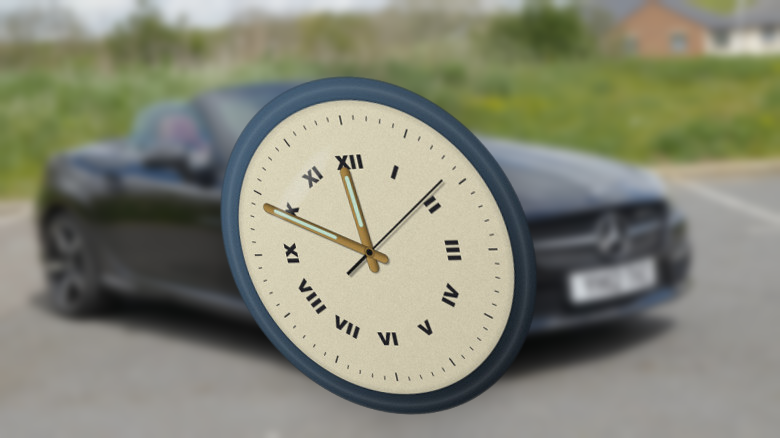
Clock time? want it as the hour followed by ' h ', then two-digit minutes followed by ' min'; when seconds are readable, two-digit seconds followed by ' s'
11 h 49 min 09 s
